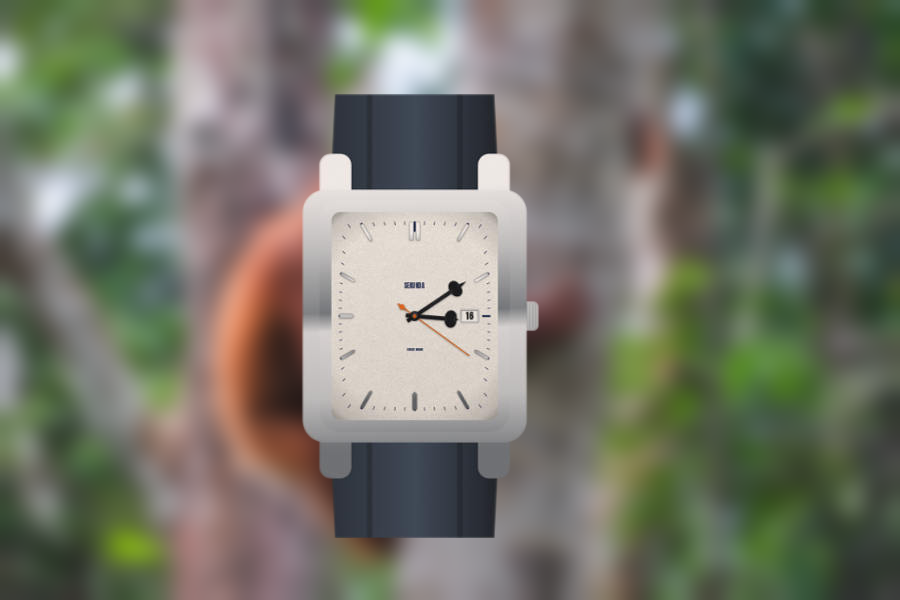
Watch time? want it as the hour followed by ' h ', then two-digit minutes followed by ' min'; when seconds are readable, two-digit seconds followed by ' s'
3 h 09 min 21 s
